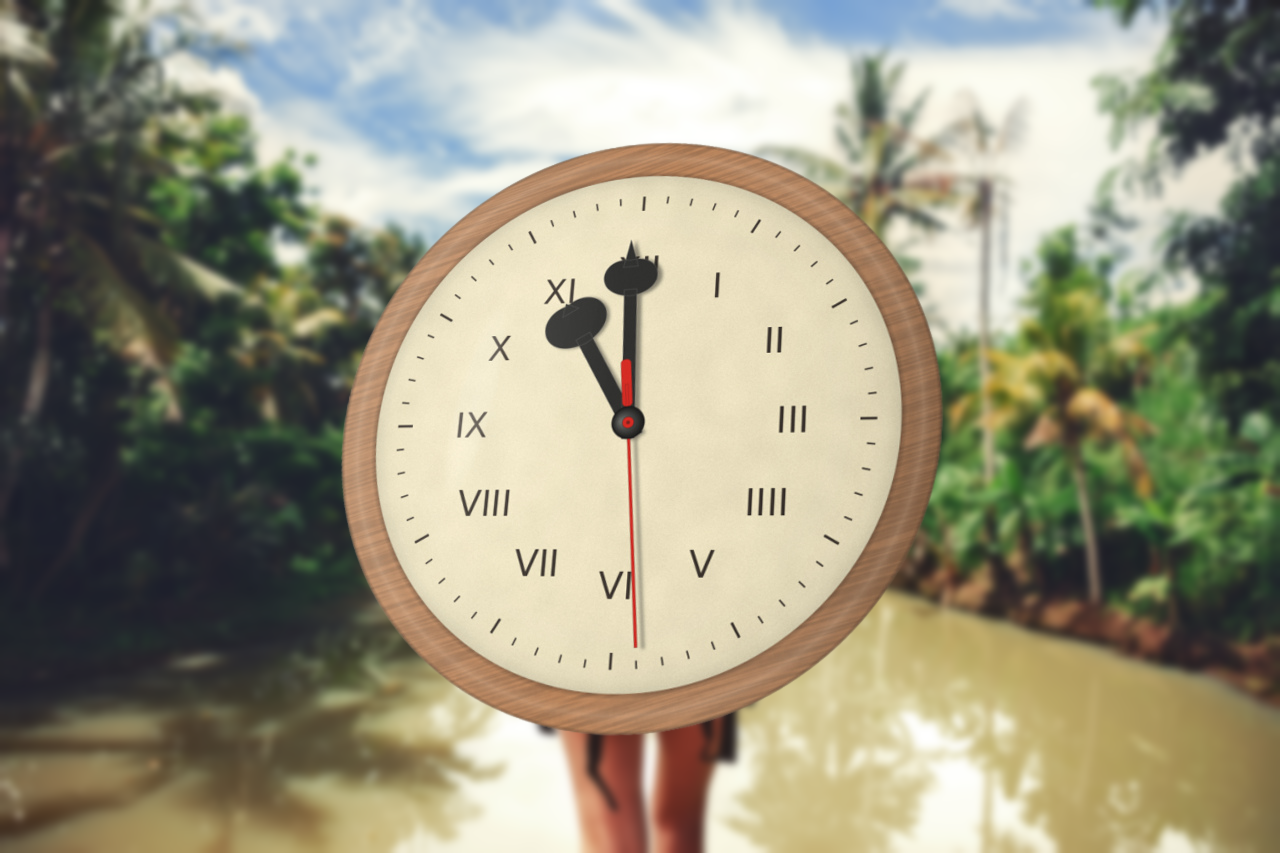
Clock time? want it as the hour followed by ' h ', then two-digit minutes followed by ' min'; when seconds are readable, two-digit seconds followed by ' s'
10 h 59 min 29 s
